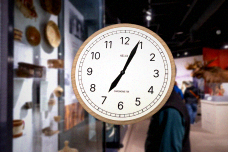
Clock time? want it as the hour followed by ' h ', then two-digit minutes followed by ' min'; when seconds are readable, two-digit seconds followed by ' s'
7 h 04 min
